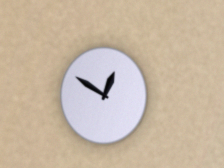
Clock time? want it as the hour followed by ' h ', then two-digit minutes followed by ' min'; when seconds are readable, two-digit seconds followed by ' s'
12 h 50 min
